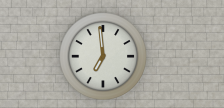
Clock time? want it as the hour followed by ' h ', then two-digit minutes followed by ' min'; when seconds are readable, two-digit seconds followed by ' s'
6 h 59 min
